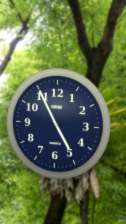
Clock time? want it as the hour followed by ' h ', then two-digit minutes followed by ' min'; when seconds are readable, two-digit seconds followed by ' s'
4 h 55 min
